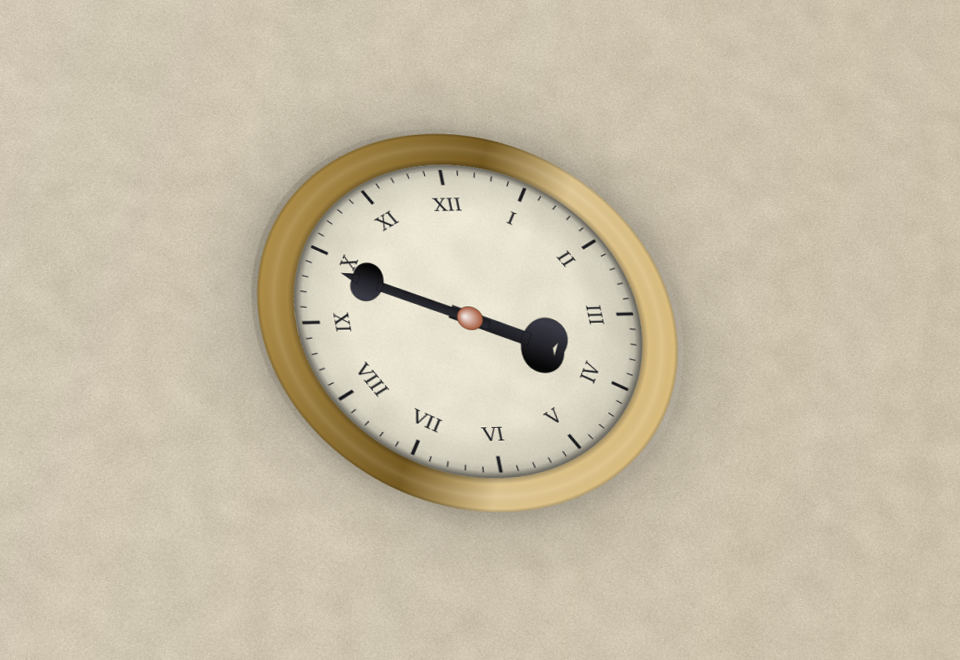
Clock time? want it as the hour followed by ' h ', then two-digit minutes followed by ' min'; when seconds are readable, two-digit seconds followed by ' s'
3 h 49 min
